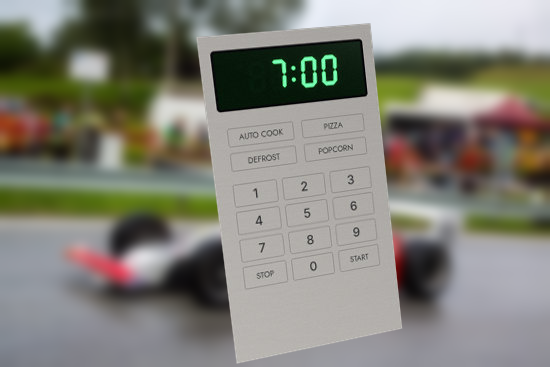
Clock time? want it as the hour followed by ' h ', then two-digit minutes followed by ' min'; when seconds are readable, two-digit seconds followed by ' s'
7 h 00 min
